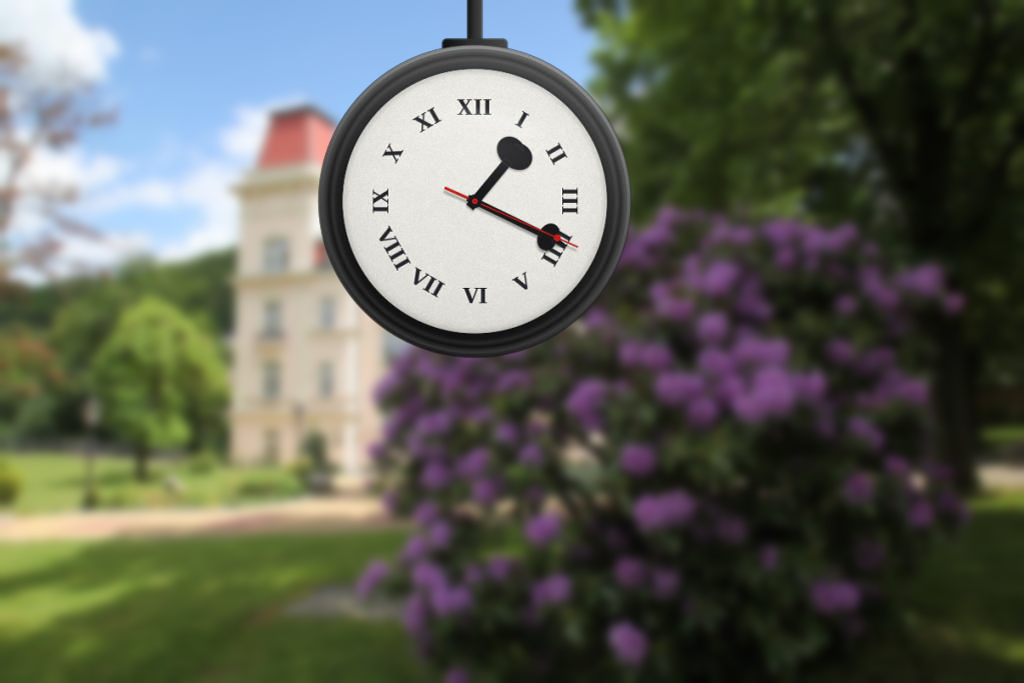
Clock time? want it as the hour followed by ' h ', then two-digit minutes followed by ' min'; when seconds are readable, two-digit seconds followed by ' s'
1 h 19 min 19 s
